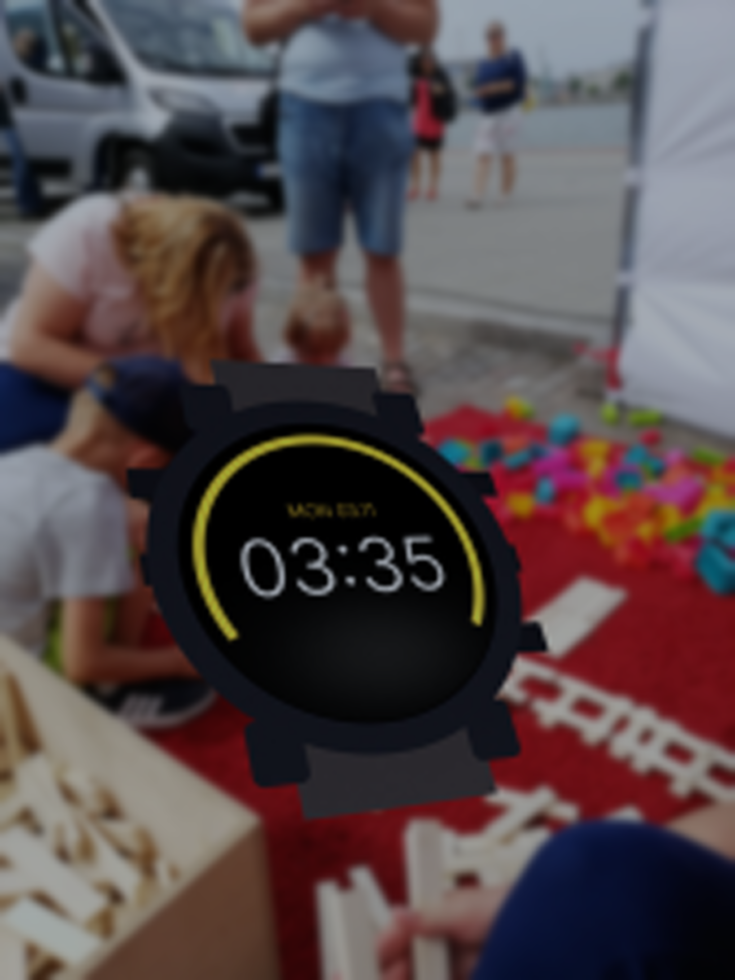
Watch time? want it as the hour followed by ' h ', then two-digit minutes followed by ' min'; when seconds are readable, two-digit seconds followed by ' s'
3 h 35 min
